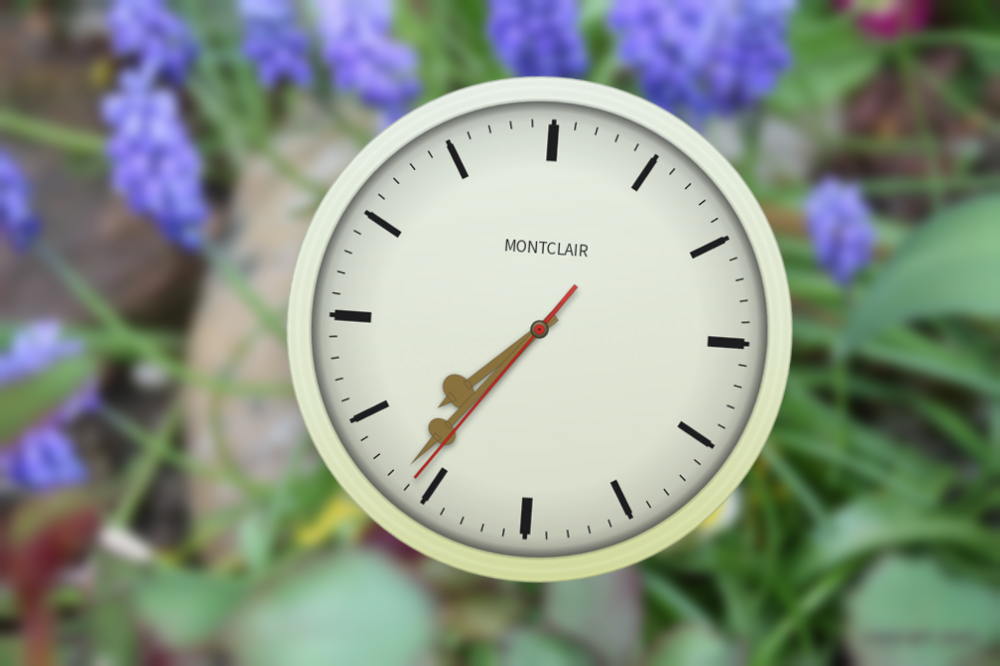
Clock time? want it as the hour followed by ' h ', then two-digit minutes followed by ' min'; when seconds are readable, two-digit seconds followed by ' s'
7 h 36 min 36 s
